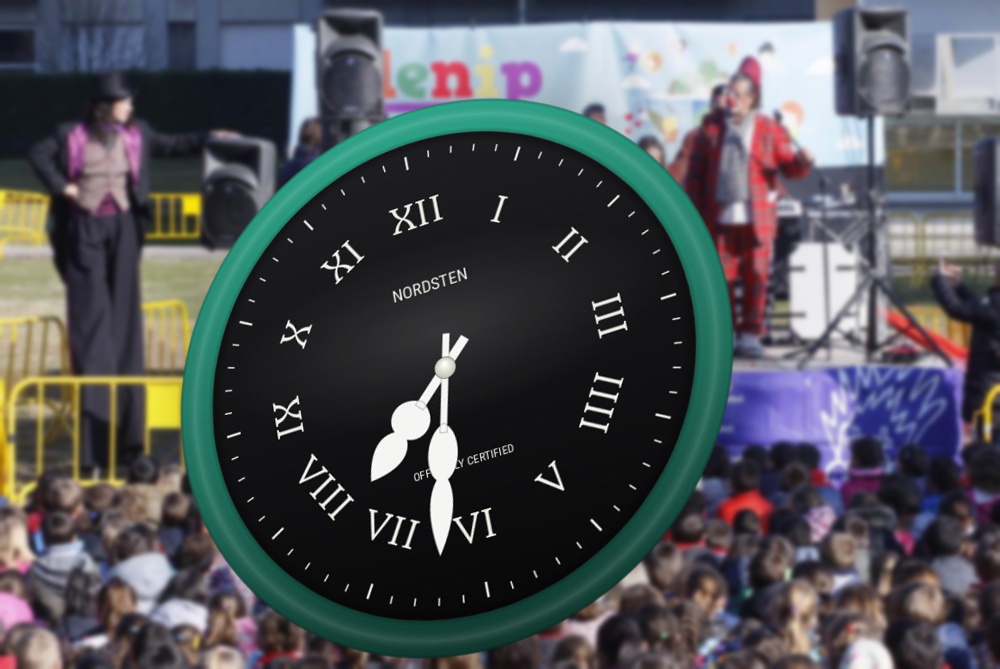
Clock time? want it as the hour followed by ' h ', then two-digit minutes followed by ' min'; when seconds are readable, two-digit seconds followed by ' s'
7 h 32 min
